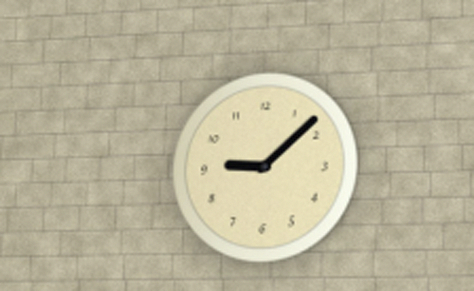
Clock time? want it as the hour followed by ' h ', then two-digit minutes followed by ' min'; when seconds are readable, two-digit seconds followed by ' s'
9 h 08 min
